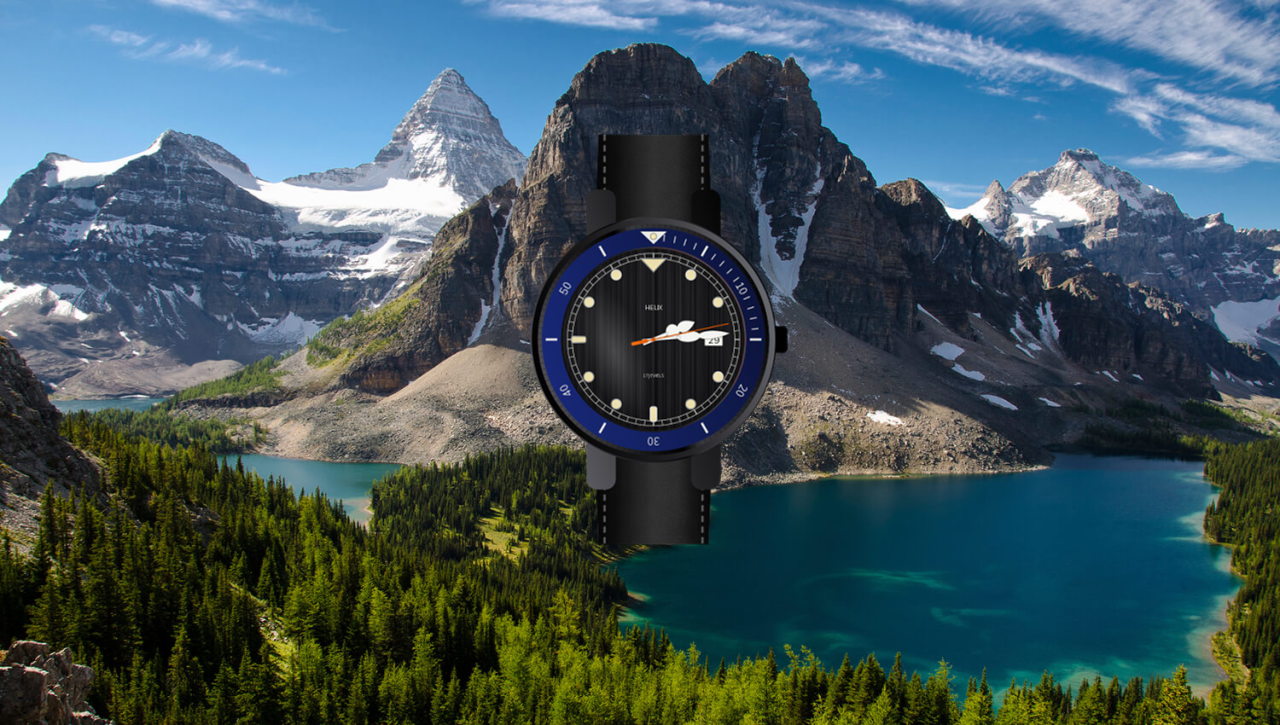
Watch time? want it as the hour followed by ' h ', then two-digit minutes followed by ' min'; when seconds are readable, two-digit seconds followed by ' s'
2 h 14 min 13 s
